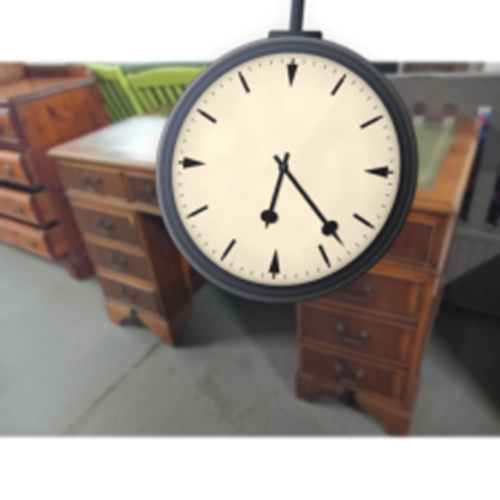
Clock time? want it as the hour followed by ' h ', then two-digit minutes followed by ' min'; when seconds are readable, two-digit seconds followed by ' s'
6 h 23 min
